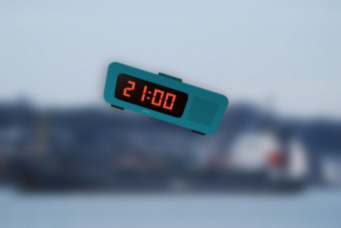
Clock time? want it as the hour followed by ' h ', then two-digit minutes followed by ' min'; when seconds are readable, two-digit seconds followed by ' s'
21 h 00 min
